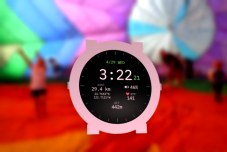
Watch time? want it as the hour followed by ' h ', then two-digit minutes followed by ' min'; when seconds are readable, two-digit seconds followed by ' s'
3 h 22 min
